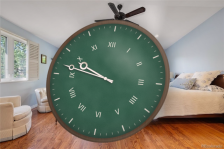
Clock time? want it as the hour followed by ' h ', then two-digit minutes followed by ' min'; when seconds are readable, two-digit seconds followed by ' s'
9 h 47 min
